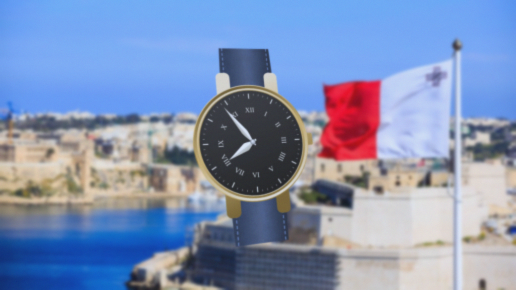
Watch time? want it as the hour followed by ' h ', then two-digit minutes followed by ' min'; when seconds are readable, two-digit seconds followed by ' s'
7 h 54 min
